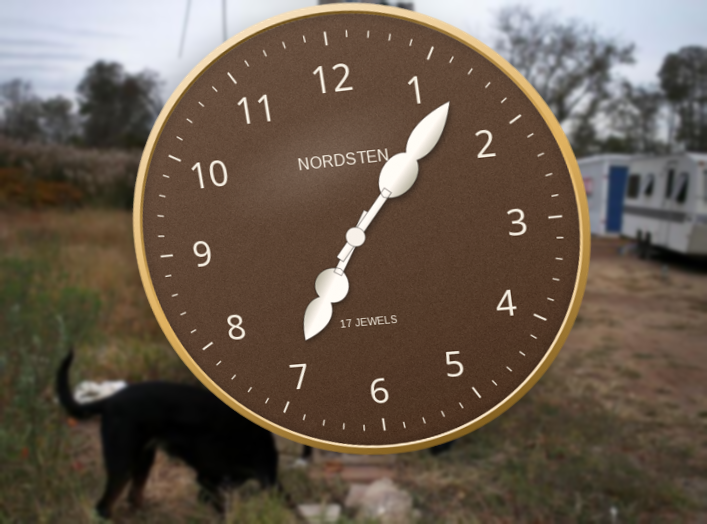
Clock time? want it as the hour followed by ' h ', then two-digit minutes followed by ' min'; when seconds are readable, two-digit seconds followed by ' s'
7 h 07 min
